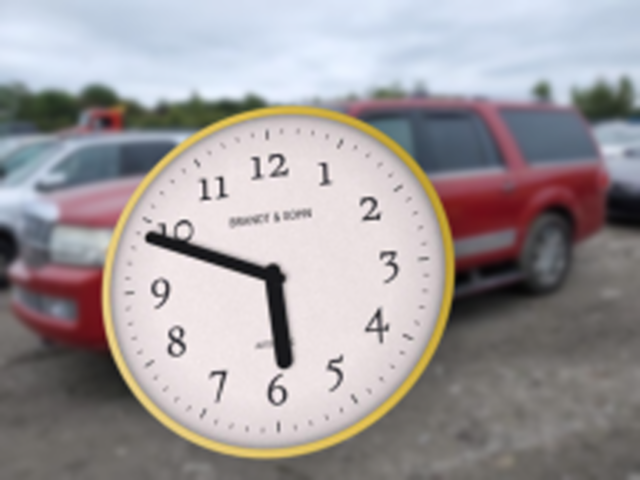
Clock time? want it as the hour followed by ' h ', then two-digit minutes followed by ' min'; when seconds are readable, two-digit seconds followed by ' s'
5 h 49 min
